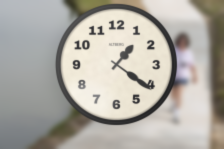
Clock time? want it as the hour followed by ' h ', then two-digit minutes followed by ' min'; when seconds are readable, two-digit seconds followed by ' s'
1 h 21 min
